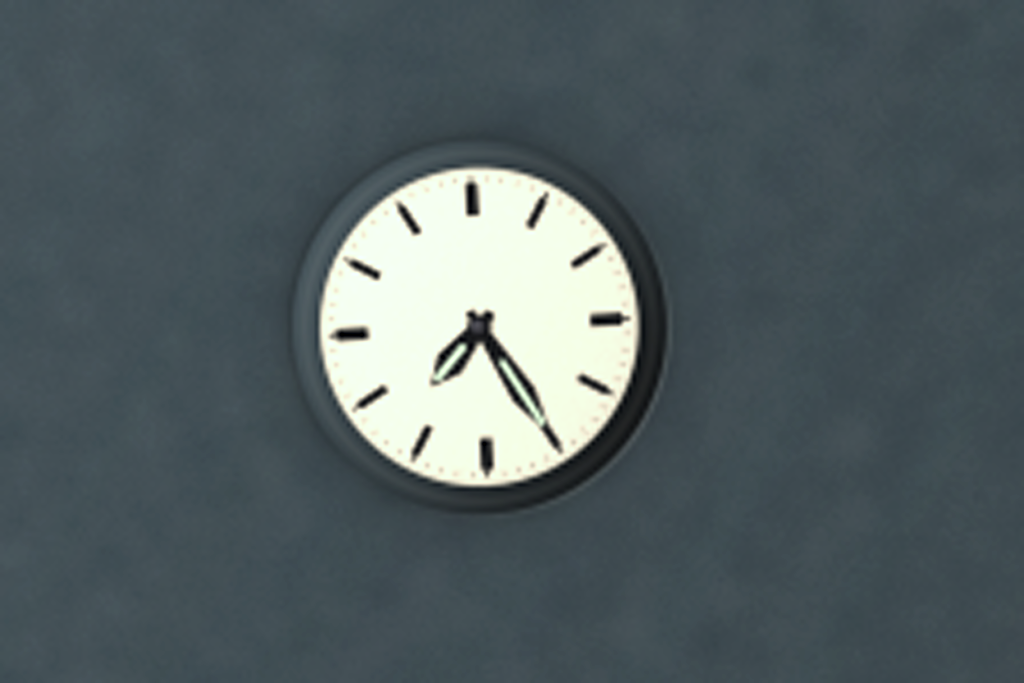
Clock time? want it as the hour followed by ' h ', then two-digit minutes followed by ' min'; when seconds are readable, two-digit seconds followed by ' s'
7 h 25 min
